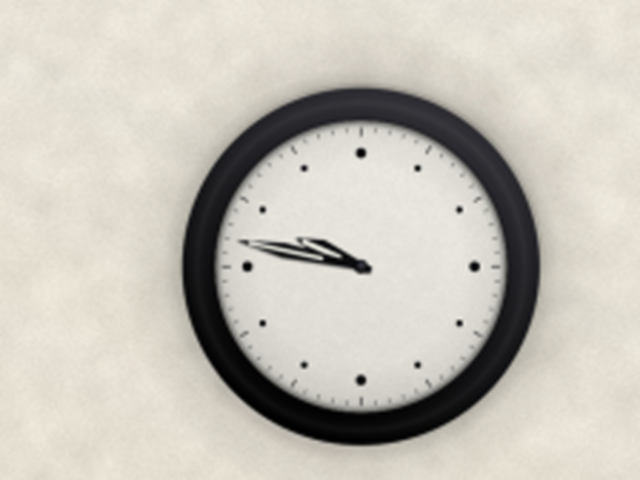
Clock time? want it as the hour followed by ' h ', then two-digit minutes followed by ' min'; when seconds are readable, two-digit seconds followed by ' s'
9 h 47 min
